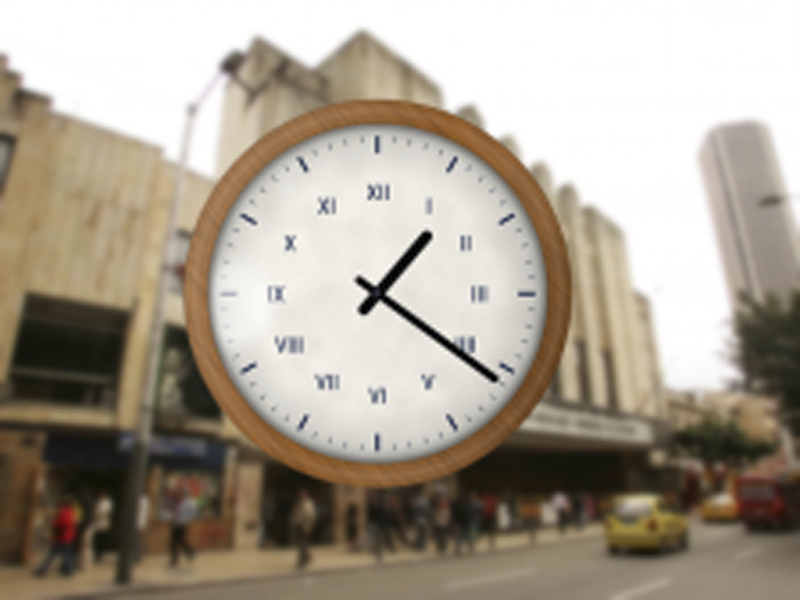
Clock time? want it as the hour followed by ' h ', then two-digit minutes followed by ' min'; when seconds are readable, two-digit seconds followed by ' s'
1 h 21 min
